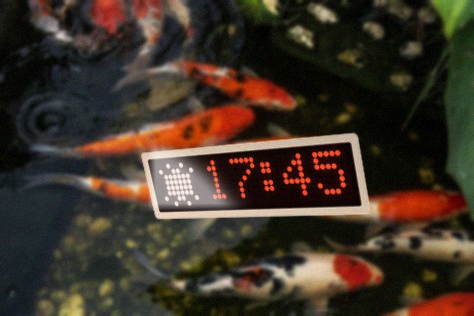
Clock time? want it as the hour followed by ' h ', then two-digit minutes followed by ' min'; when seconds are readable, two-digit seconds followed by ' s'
17 h 45 min
